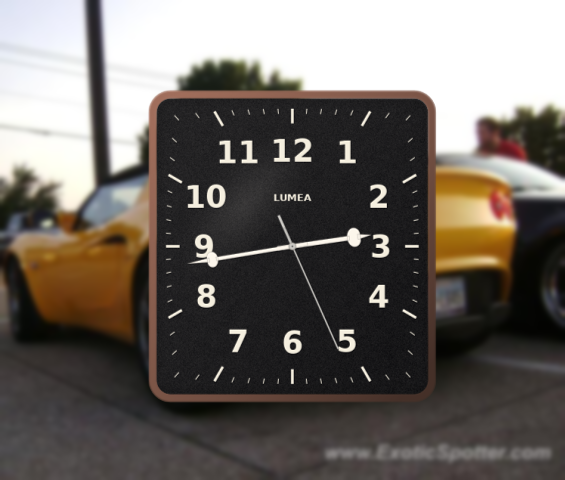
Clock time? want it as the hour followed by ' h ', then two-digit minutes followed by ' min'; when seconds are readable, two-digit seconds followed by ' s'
2 h 43 min 26 s
